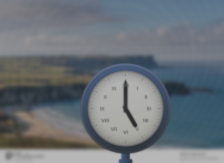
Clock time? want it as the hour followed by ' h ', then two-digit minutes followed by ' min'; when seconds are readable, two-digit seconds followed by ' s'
5 h 00 min
